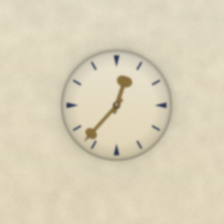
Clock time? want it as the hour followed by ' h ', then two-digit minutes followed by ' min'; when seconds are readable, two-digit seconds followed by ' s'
12 h 37 min
